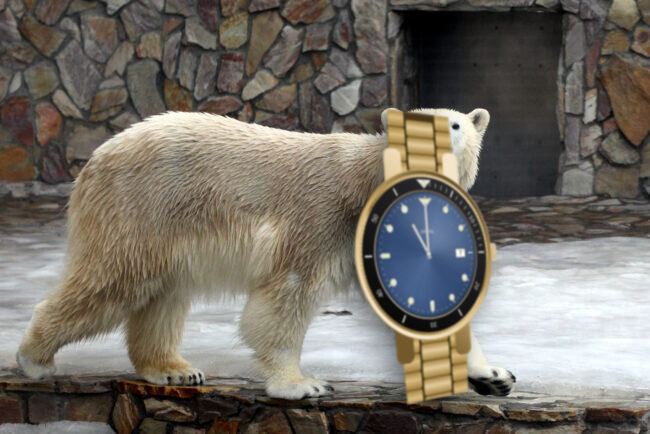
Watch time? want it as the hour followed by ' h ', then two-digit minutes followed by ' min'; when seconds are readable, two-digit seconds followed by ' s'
11 h 00 min
